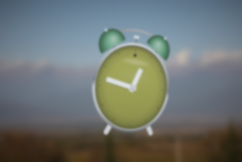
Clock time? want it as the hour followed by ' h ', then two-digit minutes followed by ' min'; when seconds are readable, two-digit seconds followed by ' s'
12 h 47 min
